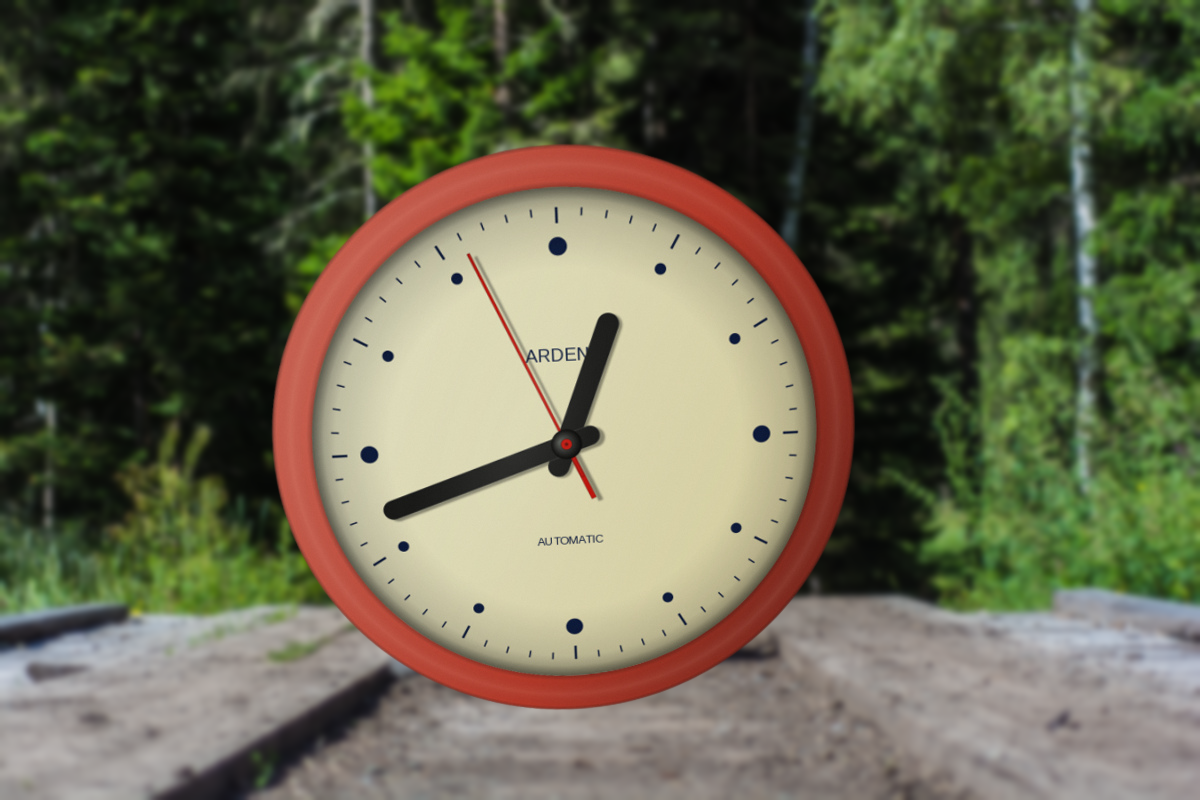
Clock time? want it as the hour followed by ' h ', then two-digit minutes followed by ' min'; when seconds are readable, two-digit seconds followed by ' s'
12 h 41 min 56 s
